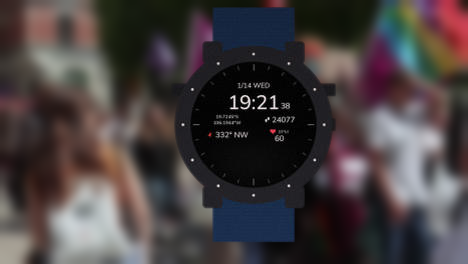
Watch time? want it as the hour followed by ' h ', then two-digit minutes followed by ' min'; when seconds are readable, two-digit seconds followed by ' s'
19 h 21 min 38 s
